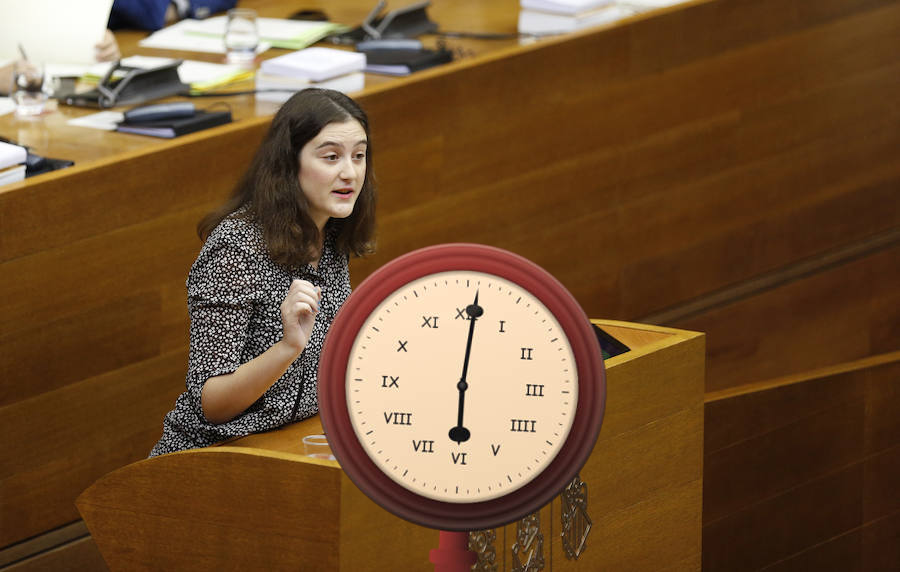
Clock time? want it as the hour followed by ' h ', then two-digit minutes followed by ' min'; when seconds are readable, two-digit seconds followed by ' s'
6 h 01 min
